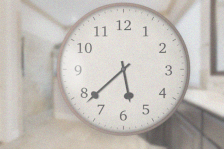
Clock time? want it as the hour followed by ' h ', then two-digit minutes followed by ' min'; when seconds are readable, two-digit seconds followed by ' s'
5 h 38 min
